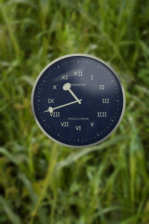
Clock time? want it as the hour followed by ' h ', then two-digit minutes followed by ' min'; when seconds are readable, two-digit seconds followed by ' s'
10 h 42 min
